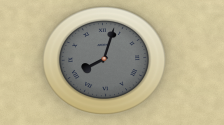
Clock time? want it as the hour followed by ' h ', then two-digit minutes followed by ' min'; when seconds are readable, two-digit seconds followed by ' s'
8 h 03 min
